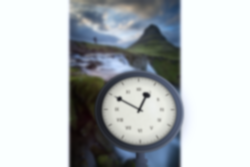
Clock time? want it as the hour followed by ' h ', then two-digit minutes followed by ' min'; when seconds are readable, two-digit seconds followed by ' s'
12 h 50 min
